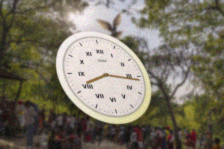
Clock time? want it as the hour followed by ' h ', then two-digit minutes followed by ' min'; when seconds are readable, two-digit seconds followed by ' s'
8 h 16 min
